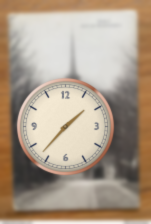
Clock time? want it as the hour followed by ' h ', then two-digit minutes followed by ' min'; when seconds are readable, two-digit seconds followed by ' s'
1 h 37 min
